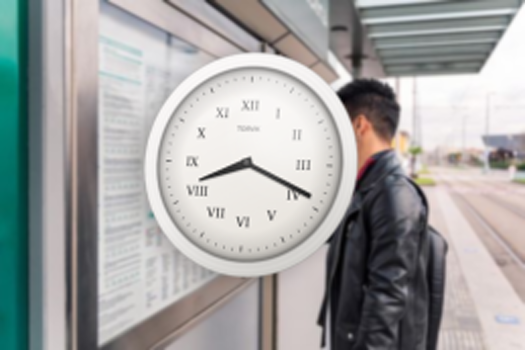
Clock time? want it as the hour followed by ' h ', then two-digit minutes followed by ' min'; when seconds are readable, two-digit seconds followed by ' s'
8 h 19 min
